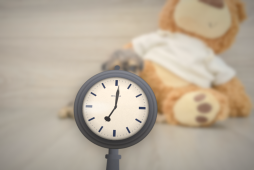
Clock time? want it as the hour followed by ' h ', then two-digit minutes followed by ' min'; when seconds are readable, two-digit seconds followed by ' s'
7 h 01 min
